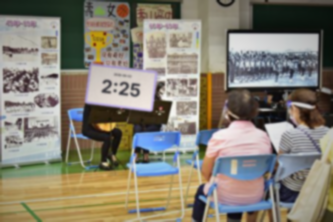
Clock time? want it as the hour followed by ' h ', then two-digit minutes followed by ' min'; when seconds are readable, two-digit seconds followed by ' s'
2 h 25 min
